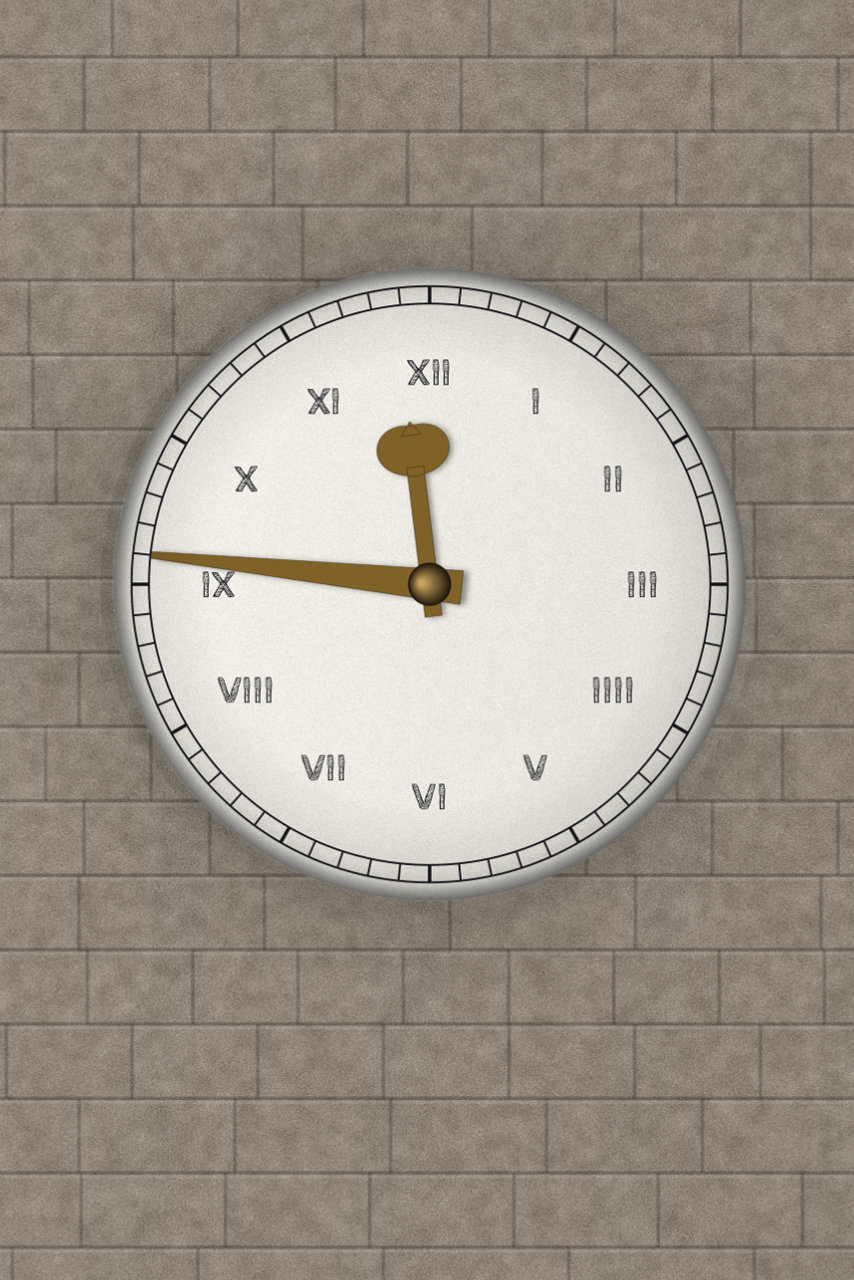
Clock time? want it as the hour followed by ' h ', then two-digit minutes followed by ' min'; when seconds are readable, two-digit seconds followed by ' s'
11 h 46 min
